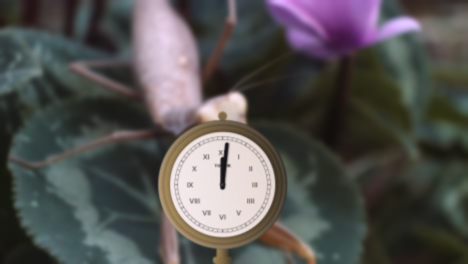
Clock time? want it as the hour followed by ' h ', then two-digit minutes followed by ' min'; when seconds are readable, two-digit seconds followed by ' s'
12 h 01 min
